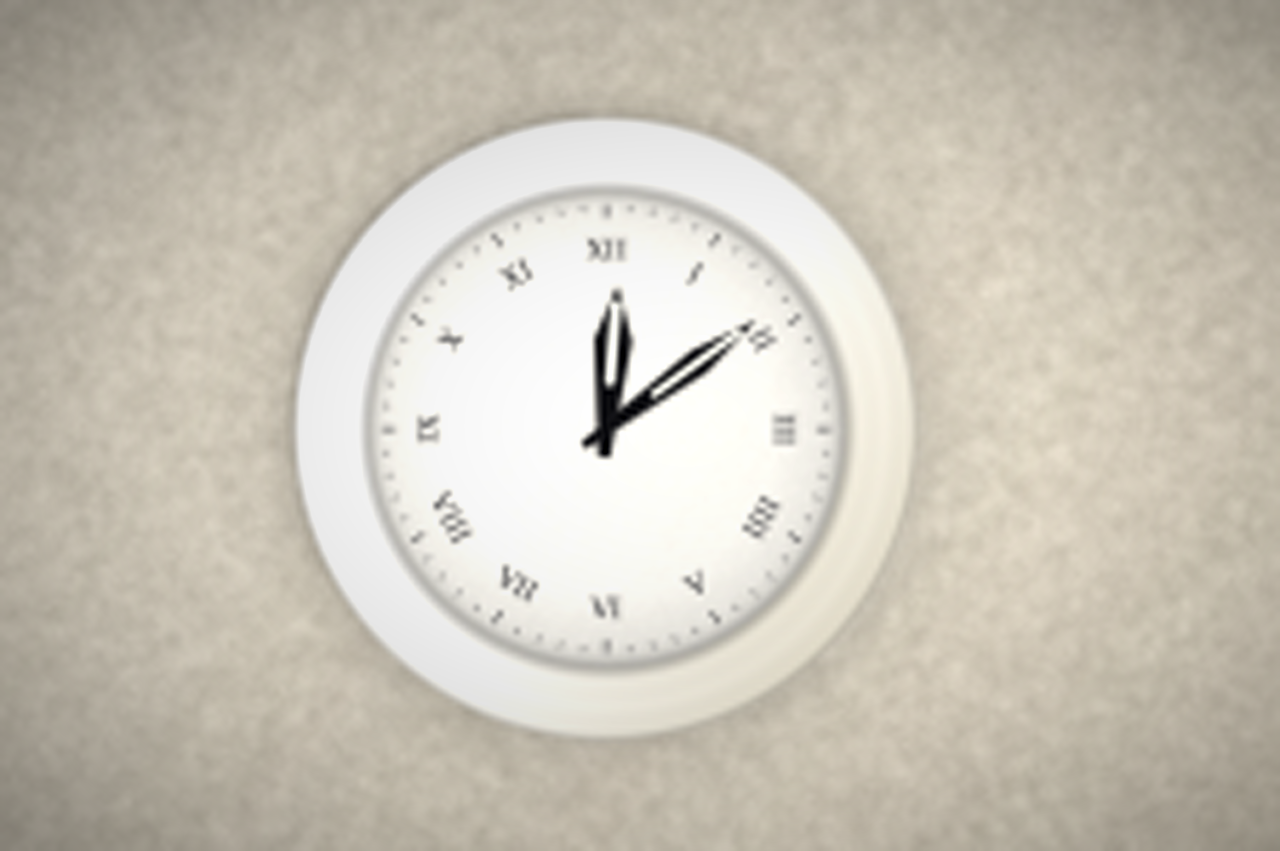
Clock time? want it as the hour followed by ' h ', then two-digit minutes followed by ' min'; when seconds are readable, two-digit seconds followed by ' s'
12 h 09 min
